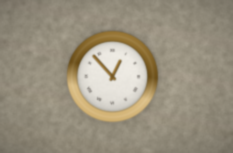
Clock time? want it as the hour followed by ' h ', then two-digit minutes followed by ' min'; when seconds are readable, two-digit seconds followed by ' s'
12 h 53 min
